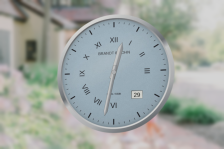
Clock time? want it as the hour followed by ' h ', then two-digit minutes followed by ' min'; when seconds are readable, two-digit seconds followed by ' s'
12 h 32 min
